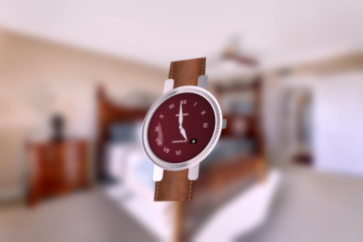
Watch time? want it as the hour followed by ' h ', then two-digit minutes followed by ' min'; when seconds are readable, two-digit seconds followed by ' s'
4 h 59 min
